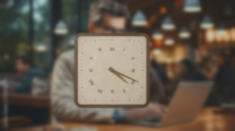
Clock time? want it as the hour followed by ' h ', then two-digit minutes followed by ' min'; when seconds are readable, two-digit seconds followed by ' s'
4 h 19 min
